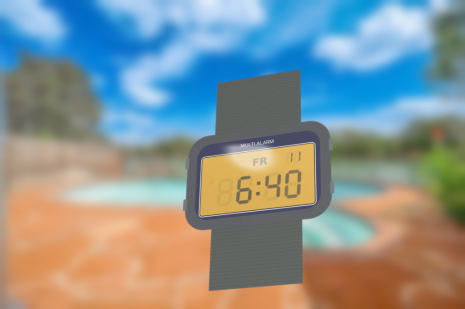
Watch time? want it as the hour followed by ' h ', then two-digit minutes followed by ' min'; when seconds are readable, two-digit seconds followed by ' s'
6 h 40 min
